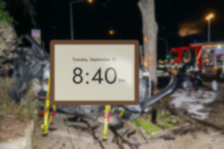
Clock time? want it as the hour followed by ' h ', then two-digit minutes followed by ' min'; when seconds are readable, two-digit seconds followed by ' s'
8 h 40 min
